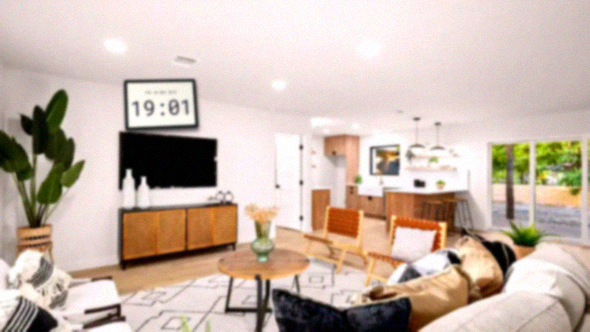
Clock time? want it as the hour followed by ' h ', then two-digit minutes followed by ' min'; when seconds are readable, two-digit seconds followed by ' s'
19 h 01 min
